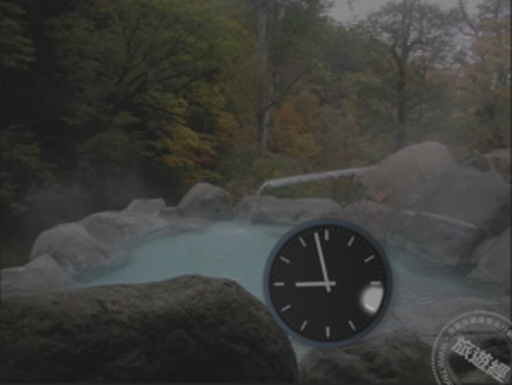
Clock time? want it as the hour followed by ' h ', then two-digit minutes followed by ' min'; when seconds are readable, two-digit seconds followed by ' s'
8 h 58 min
